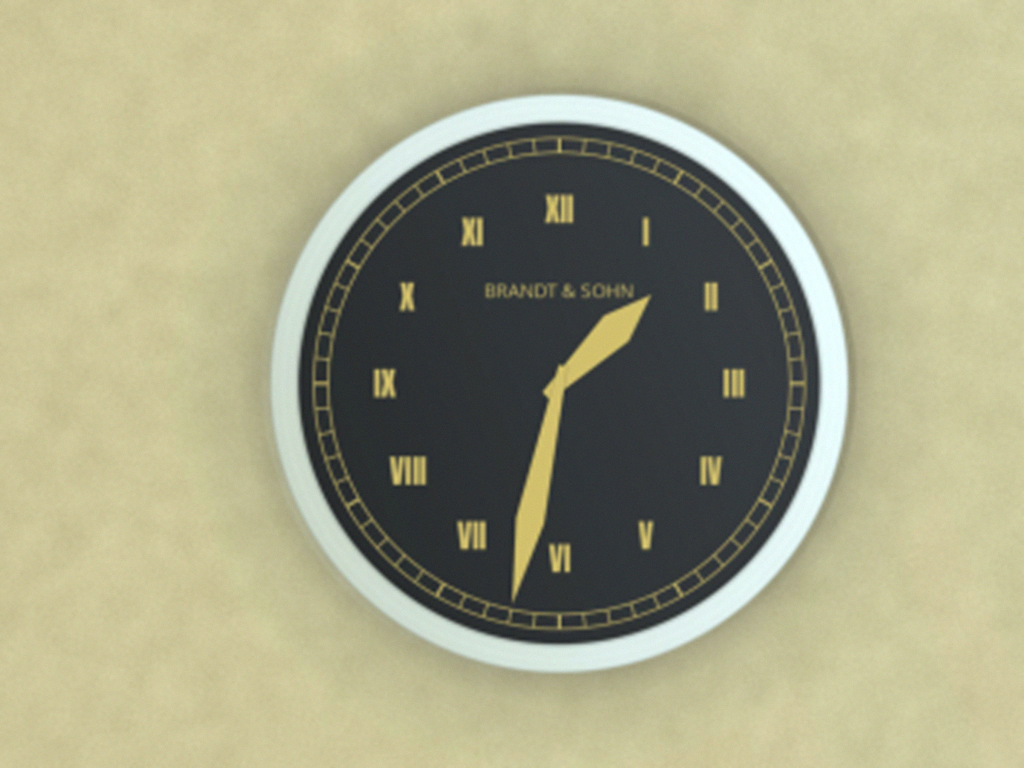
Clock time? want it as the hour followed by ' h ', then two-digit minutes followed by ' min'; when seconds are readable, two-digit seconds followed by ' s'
1 h 32 min
